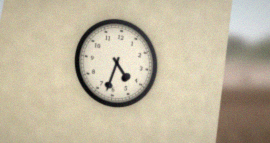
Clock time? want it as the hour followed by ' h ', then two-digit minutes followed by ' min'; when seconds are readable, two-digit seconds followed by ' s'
4 h 32 min
